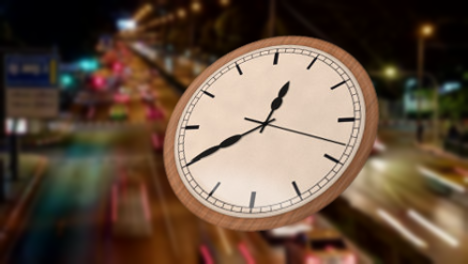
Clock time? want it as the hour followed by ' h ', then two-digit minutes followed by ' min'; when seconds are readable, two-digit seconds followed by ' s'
12 h 40 min 18 s
